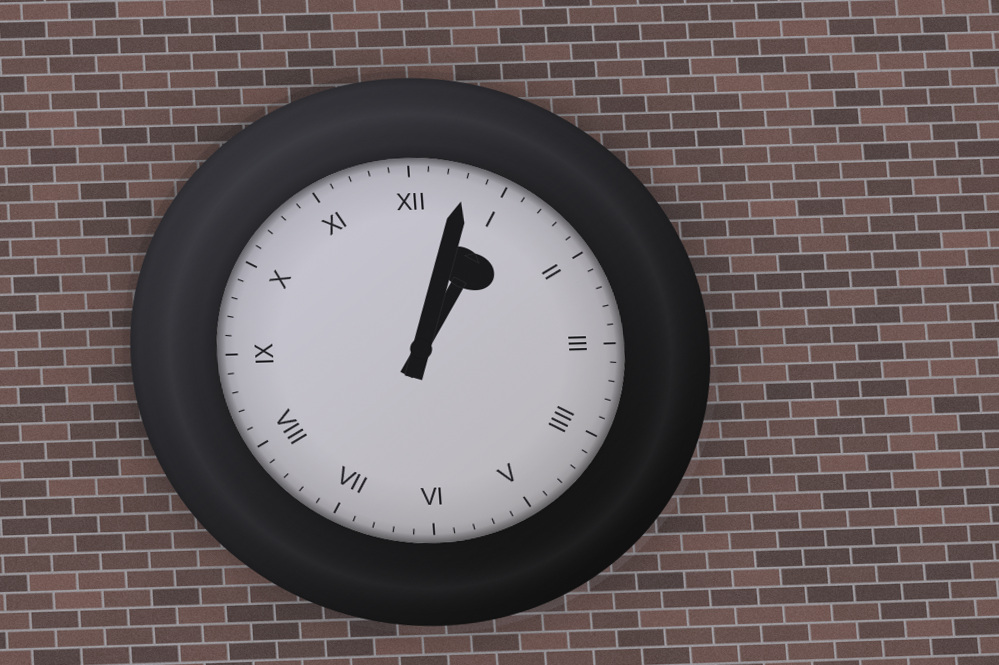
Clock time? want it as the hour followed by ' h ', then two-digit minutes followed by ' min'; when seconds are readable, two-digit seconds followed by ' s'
1 h 03 min
